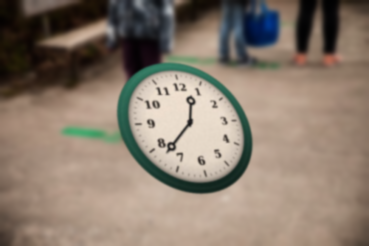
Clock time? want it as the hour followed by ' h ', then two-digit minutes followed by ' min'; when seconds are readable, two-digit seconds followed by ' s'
12 h 38 min
